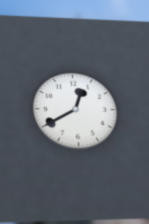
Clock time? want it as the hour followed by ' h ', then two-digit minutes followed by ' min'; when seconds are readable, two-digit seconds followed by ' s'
12 h 40 min
